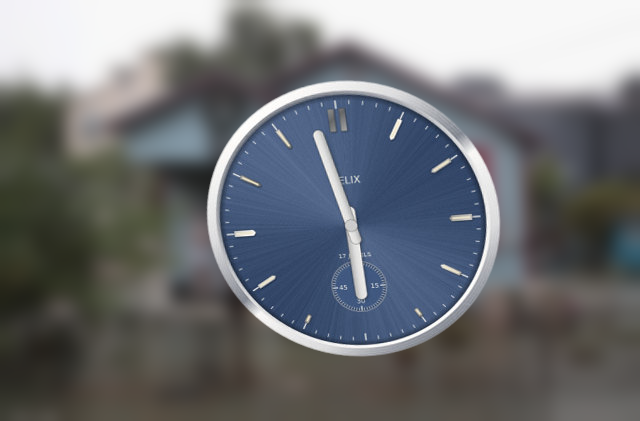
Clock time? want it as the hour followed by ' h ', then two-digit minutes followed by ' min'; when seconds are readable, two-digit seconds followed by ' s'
5 h 58 min
